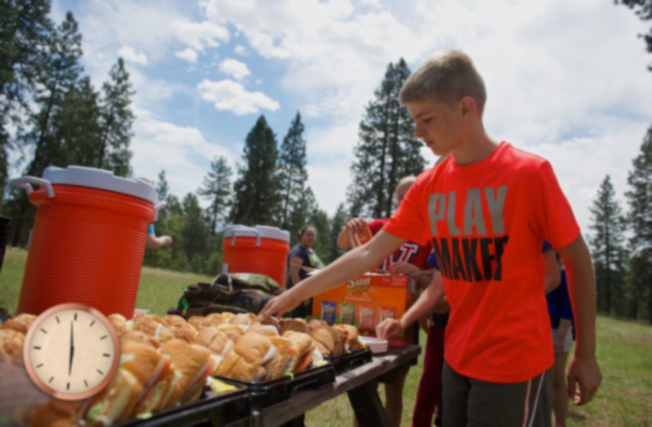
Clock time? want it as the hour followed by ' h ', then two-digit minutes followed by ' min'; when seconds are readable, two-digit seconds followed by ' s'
5 h 59 min
